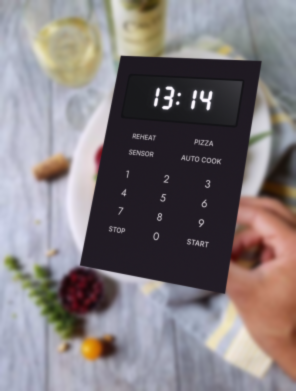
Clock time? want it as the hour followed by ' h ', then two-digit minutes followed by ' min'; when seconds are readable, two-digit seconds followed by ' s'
13 h 14 min
